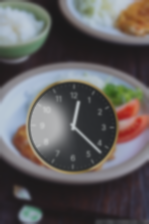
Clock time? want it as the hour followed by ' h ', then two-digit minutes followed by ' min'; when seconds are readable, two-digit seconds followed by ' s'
12 h 22 min
